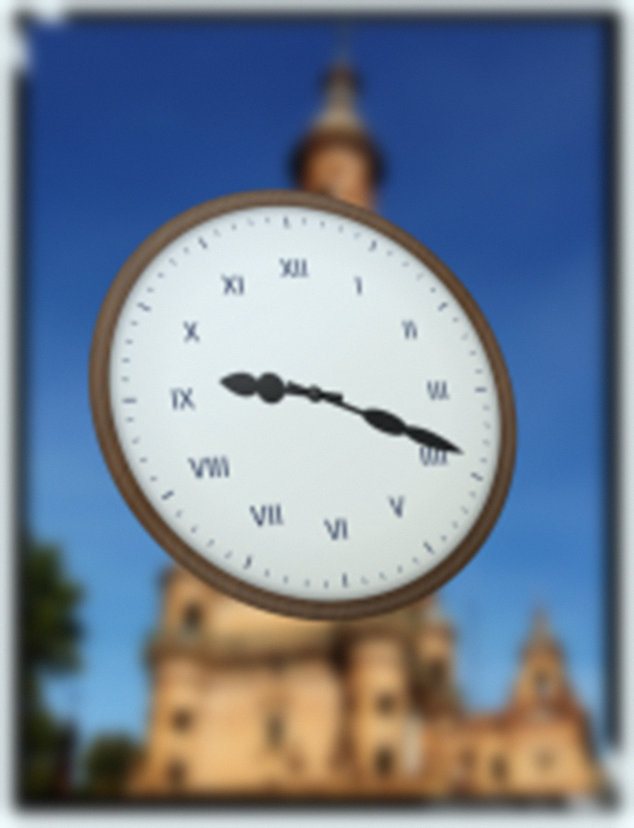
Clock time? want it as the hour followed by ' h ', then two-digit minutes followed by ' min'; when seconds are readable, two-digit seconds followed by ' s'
9 h 19 min
